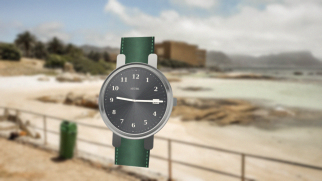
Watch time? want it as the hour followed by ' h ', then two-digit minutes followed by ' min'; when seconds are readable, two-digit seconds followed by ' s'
9 h 15 min
